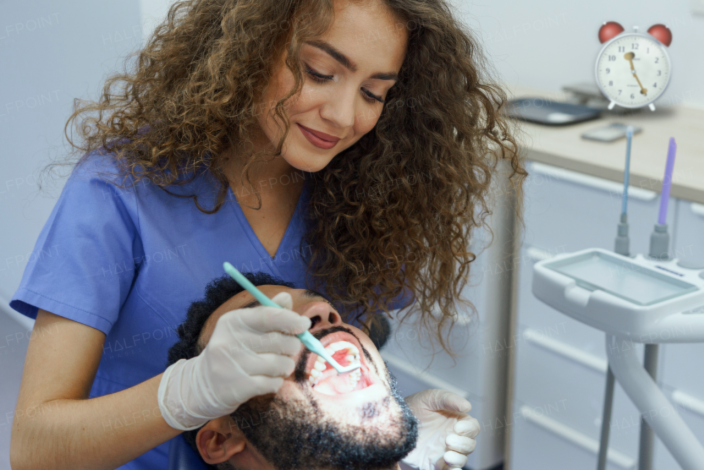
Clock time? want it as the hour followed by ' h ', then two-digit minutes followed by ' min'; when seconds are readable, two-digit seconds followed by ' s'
11 h 25 min
